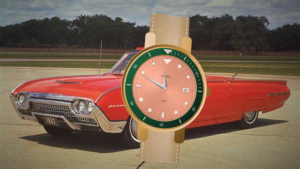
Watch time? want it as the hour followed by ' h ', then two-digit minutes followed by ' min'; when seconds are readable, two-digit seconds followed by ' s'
11 h 49 min
